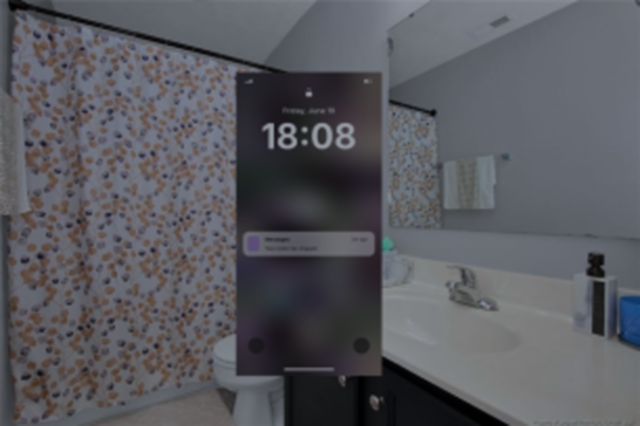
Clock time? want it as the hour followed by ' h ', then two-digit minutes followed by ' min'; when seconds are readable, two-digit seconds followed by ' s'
18 h 08 min
